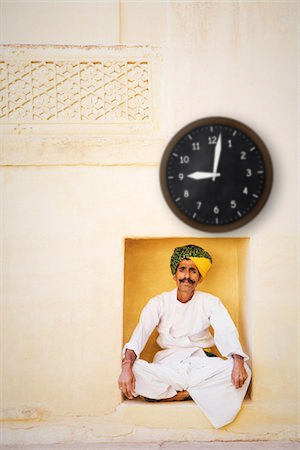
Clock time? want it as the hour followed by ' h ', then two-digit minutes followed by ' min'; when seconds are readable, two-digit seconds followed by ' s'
9 h 02 min
